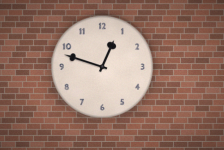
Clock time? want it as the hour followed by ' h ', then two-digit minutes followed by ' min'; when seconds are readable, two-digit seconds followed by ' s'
12 h 48 min
